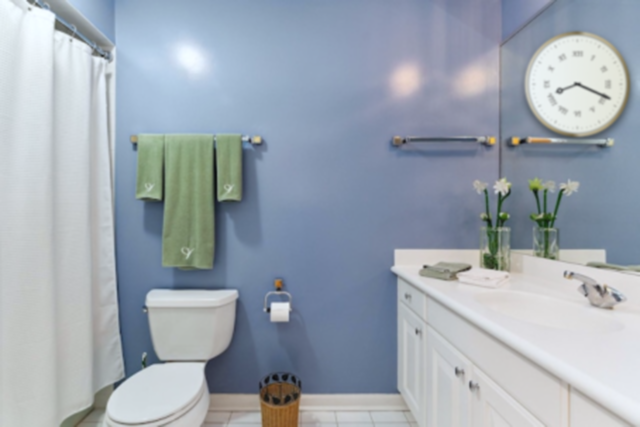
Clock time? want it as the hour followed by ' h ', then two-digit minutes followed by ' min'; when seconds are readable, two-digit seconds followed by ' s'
8 h 19 min
